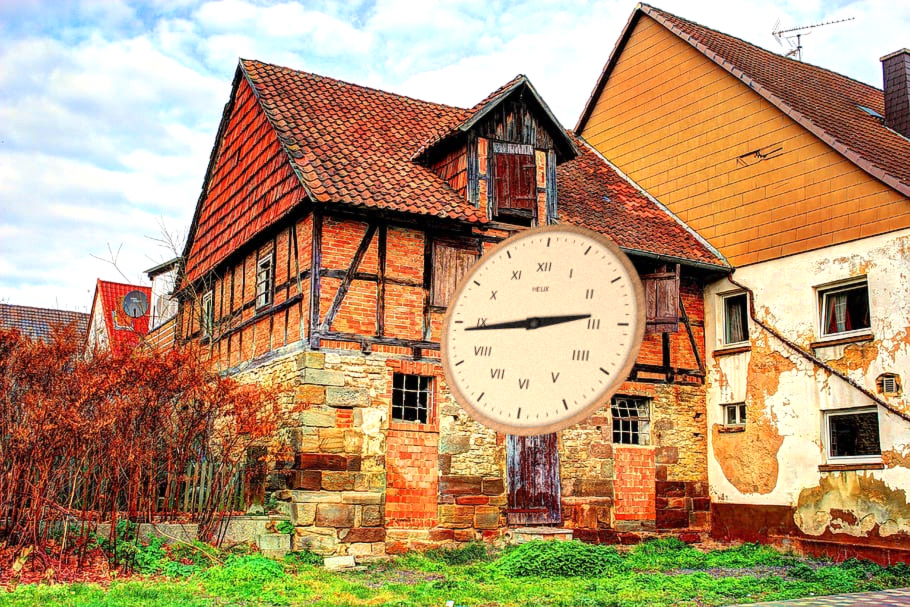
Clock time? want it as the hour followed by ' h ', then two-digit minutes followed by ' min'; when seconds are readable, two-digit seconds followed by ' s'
2 h 44 min
